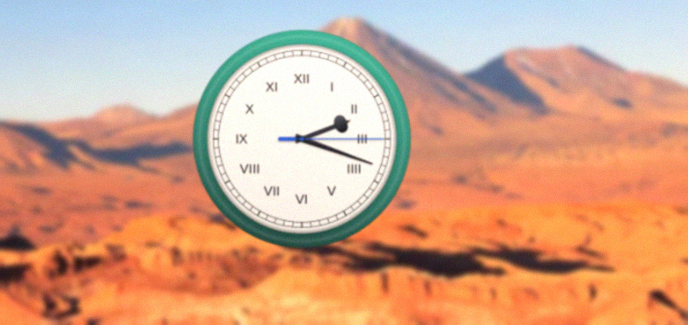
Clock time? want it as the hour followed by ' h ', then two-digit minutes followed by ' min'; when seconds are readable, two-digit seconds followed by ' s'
2 h 18 min 15 s
